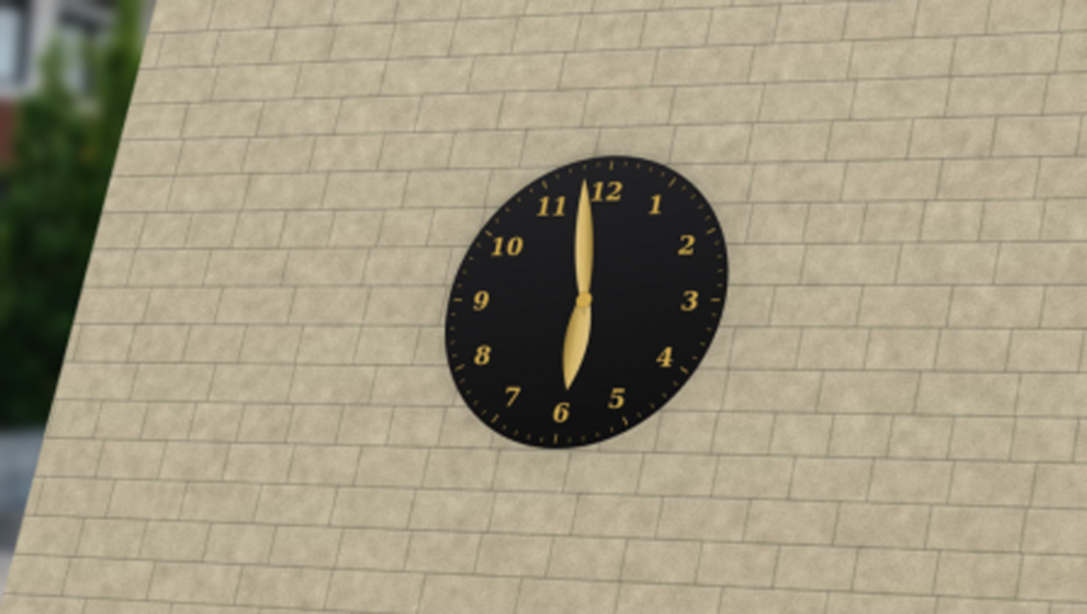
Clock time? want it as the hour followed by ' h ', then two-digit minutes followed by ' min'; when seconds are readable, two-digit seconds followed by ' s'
5 h 58 min
